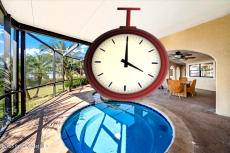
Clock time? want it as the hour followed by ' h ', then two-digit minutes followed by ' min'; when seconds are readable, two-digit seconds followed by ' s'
4 h 00 min
